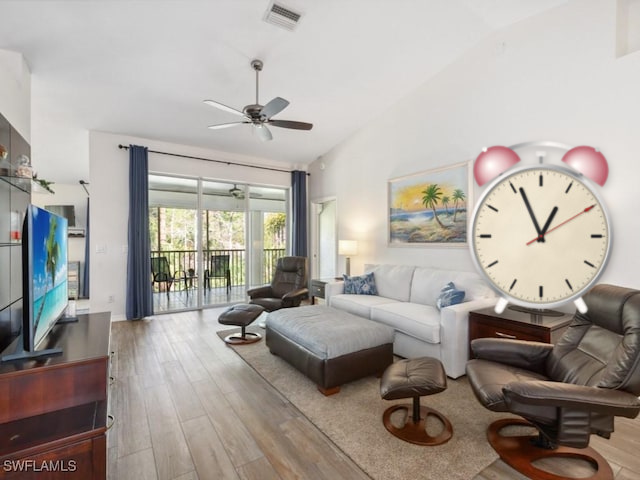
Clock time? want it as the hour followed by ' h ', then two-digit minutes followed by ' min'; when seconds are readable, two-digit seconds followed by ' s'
12 h 56 min 10 s
